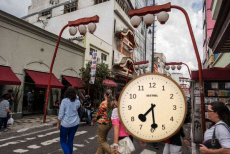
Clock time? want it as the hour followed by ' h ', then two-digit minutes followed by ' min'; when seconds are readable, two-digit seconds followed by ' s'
7 h 29 min
